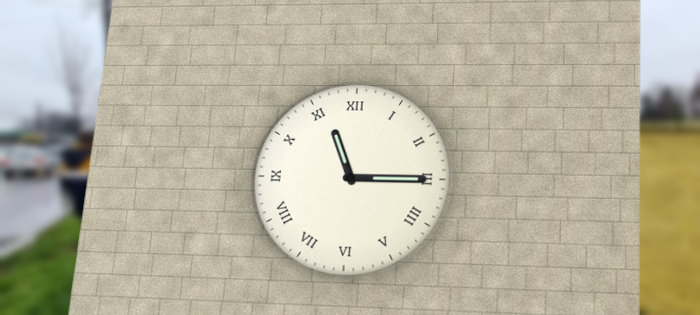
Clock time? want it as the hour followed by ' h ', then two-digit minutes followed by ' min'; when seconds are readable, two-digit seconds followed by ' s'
11 h 15 min
